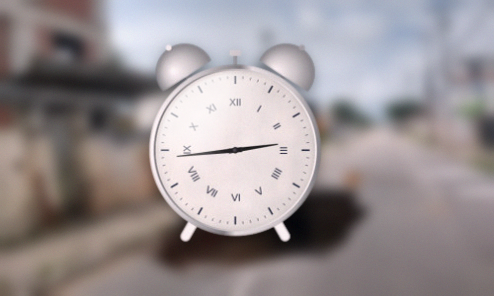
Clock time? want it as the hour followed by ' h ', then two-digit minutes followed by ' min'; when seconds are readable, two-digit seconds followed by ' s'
2 h 44 min
